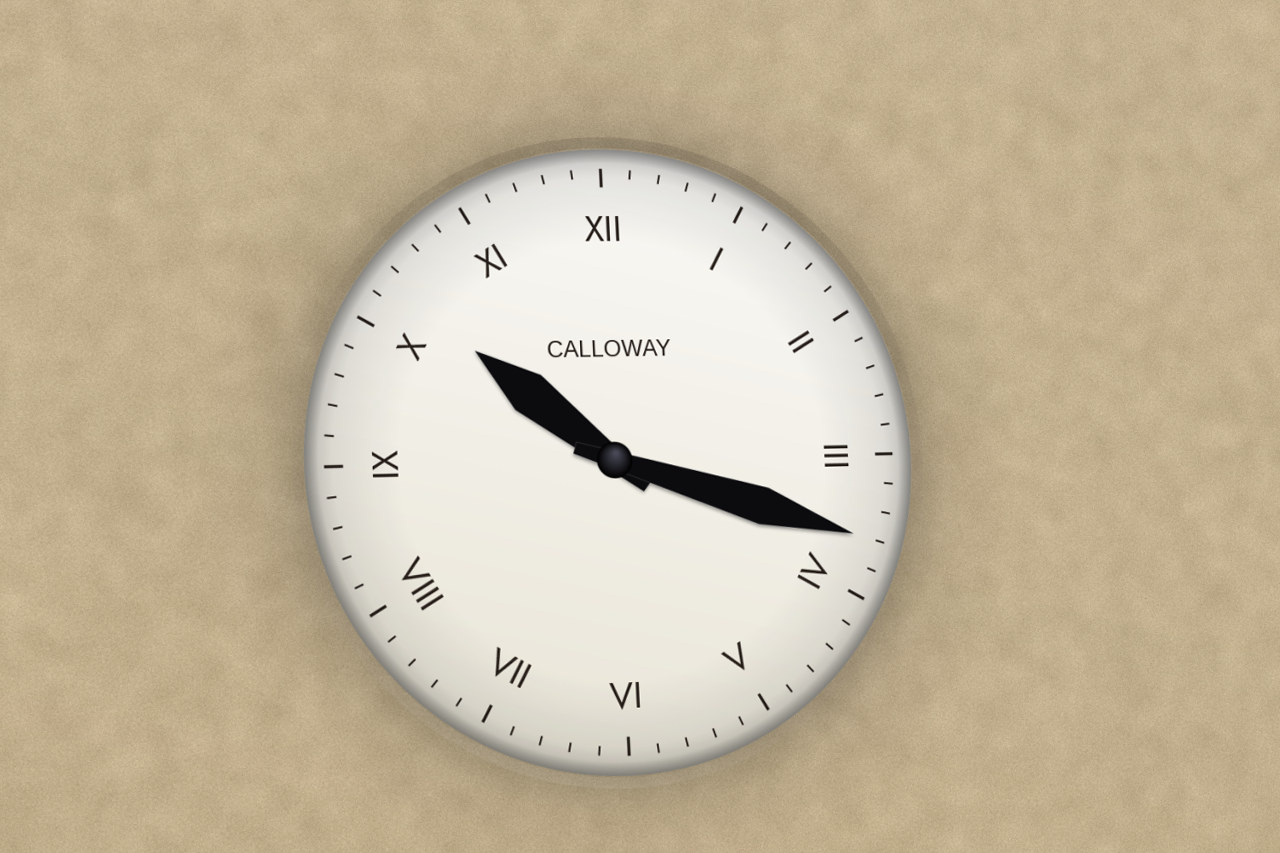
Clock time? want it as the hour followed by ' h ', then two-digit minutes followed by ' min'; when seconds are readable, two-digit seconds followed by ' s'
10 h 18 min
